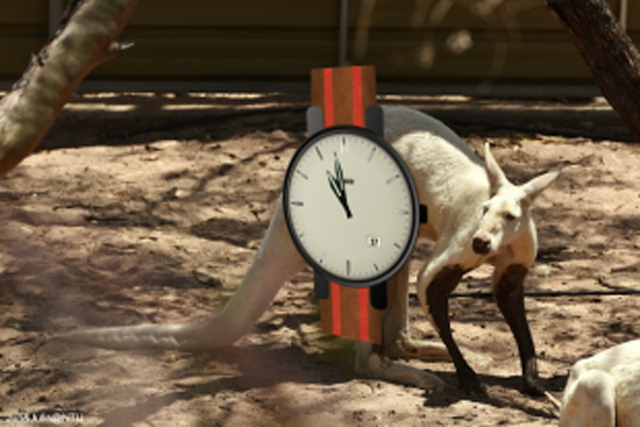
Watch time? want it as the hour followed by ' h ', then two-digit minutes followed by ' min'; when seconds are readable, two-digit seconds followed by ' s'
10 h 58 min
